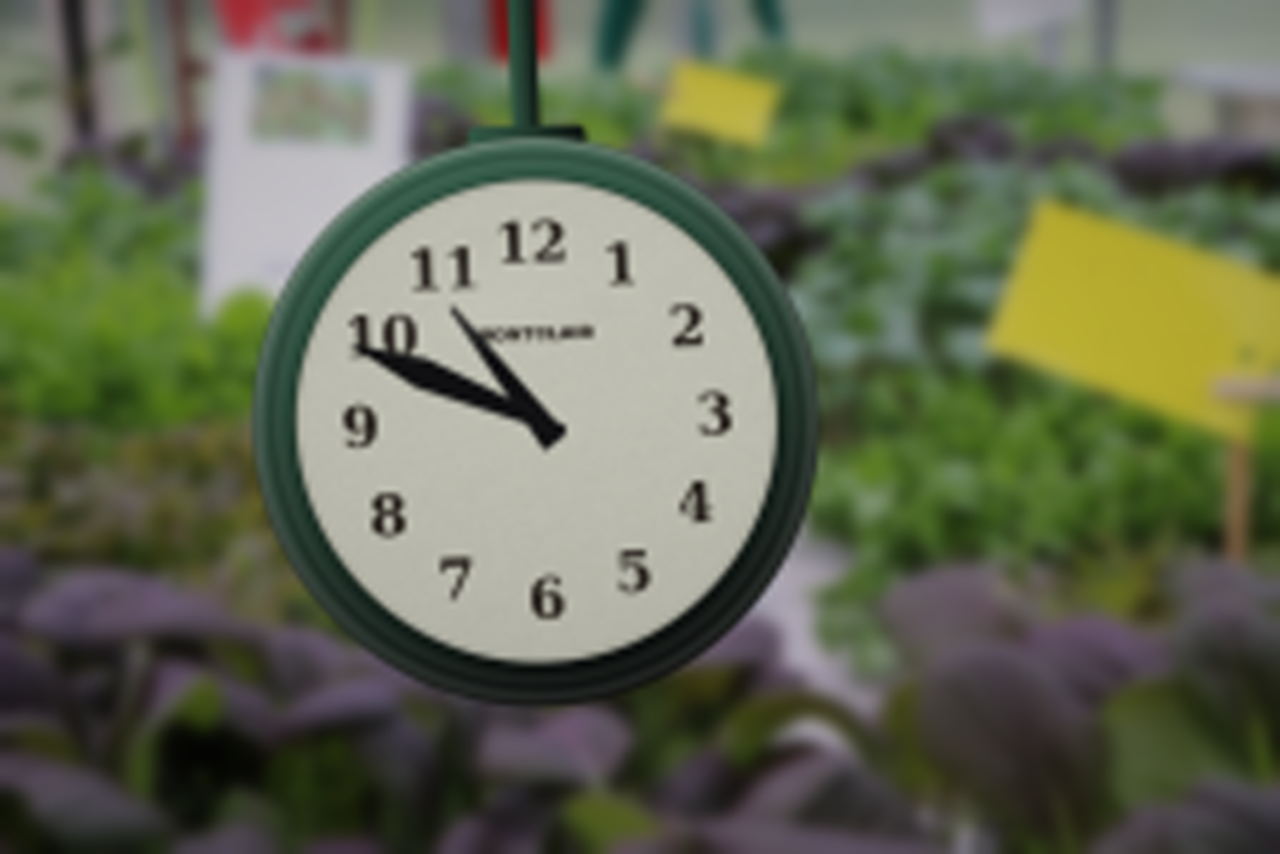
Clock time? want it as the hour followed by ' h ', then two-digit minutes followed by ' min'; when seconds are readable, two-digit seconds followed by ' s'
10 h 49 min
